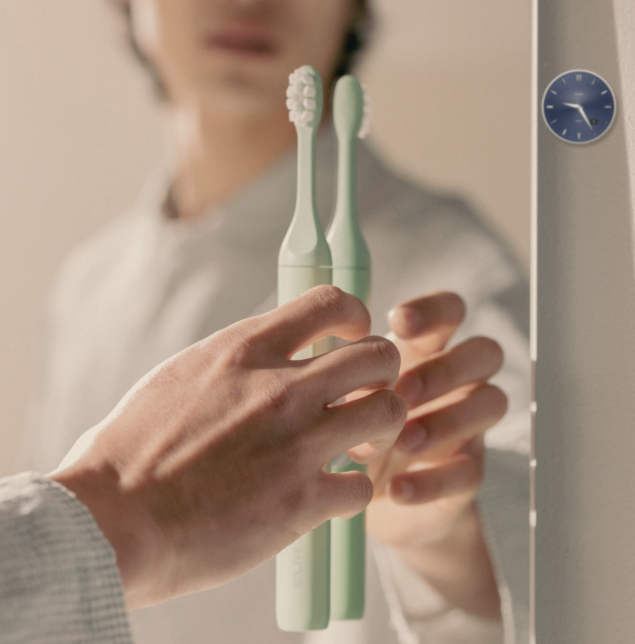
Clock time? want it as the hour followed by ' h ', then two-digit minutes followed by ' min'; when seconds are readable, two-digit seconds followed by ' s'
9 h 25 min
